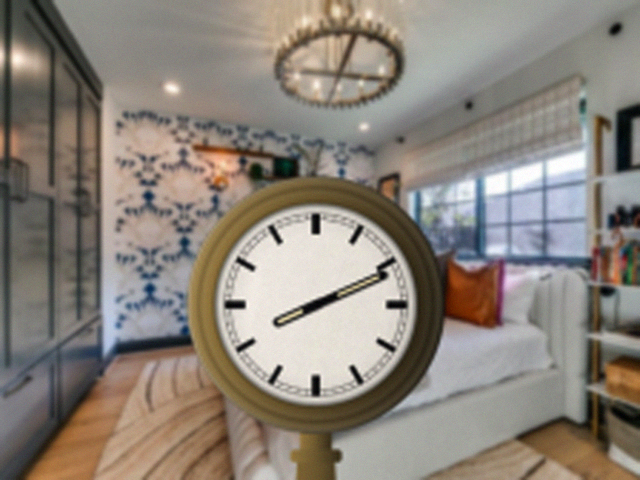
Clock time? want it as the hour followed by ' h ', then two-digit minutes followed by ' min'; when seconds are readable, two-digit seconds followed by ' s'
8 h 11 min
